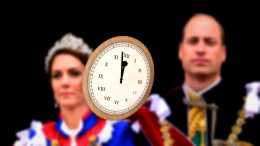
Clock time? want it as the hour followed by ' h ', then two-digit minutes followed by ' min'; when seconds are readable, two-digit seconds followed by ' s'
11 h 58 min
